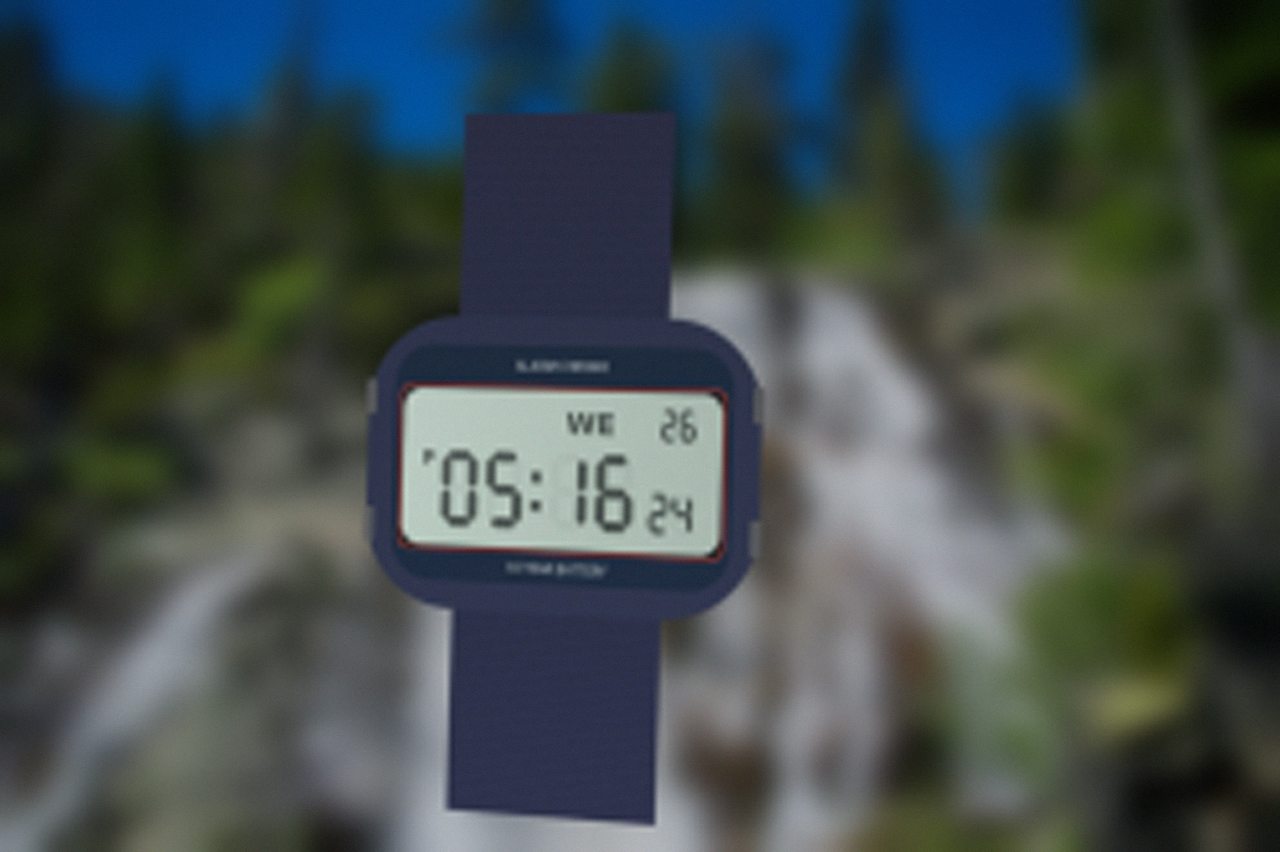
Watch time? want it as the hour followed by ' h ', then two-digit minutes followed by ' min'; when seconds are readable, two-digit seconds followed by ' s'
5 h 16 min 24 s
